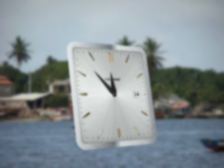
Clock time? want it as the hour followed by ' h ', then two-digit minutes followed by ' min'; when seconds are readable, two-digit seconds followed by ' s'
11 h 53 min
